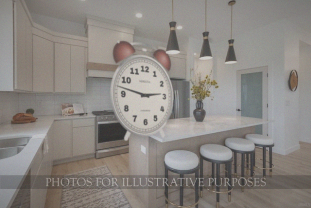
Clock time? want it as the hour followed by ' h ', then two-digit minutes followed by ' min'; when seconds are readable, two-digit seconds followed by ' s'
2 h 47 min
